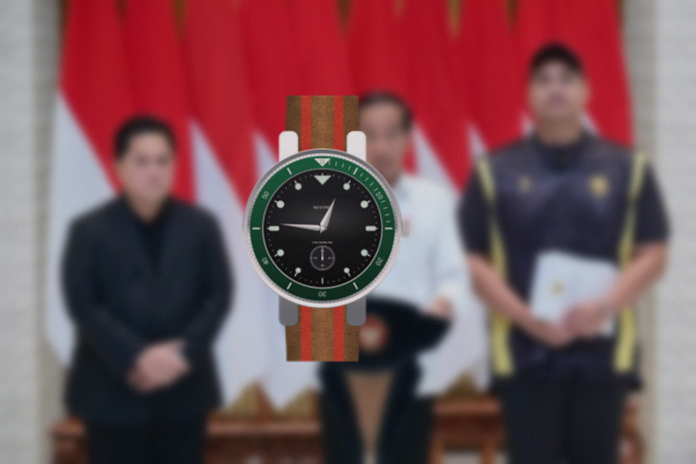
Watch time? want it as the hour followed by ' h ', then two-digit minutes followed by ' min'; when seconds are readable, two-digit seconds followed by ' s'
12 h 46 min
